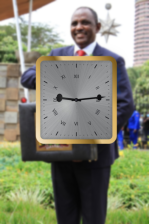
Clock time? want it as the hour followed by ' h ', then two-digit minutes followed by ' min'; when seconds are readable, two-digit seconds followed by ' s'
9 h 14 min
